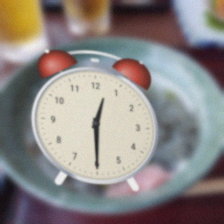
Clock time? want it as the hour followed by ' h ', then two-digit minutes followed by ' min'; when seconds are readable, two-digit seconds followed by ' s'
12 h 30 min
